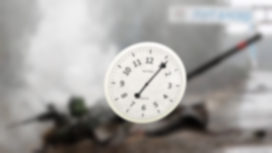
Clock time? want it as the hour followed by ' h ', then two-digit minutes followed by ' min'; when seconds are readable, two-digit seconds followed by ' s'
7 h 06 min
